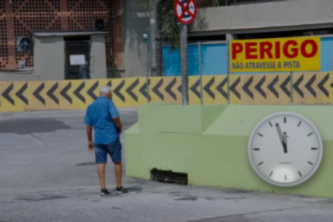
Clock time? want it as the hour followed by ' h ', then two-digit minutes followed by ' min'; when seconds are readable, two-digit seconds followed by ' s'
11 h 57 min
